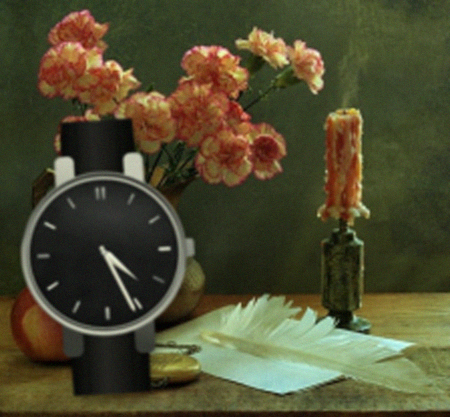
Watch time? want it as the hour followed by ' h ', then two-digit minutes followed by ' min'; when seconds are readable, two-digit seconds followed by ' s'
4 h 26 min
